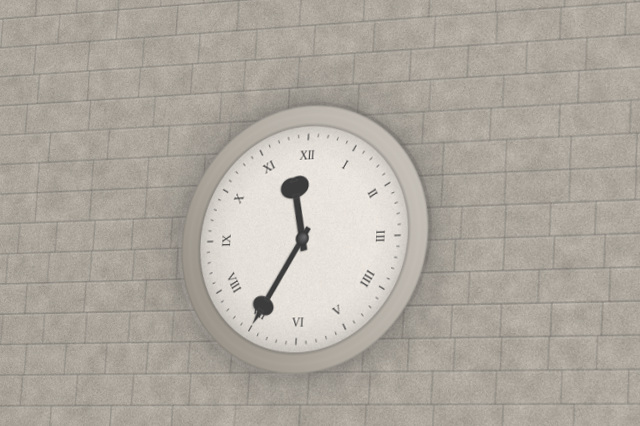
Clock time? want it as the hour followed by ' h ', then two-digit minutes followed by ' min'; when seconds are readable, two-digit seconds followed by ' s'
11 h 35 min
